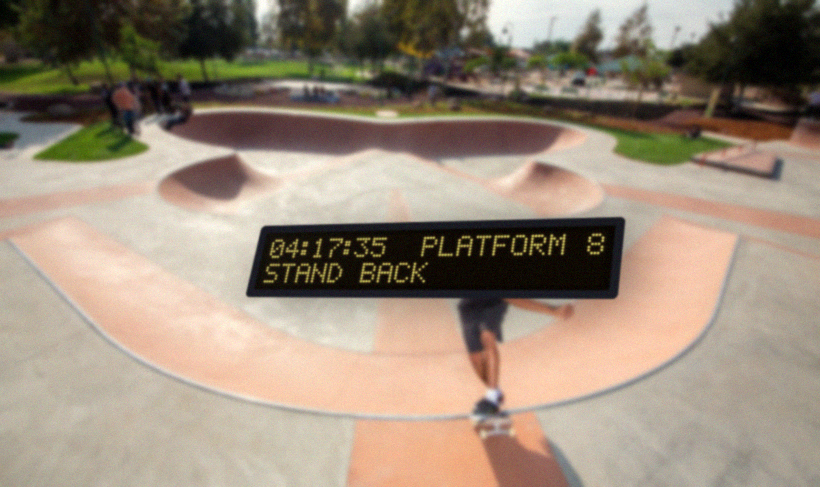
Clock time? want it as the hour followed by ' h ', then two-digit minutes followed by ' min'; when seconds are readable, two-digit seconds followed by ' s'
4 h 17 min 35 s
